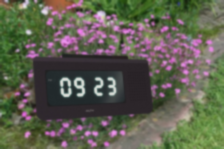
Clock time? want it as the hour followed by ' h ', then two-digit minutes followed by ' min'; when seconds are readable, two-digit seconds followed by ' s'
9 h 23 min
